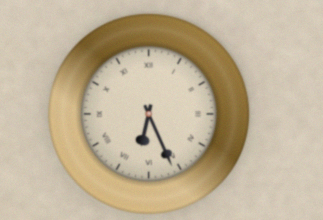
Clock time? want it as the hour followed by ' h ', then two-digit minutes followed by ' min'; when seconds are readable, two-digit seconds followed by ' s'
6 h 26 min
